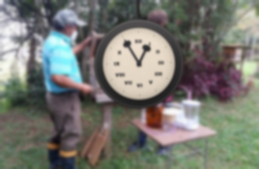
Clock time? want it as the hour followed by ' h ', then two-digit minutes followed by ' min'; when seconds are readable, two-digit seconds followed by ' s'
12 h 55 min
